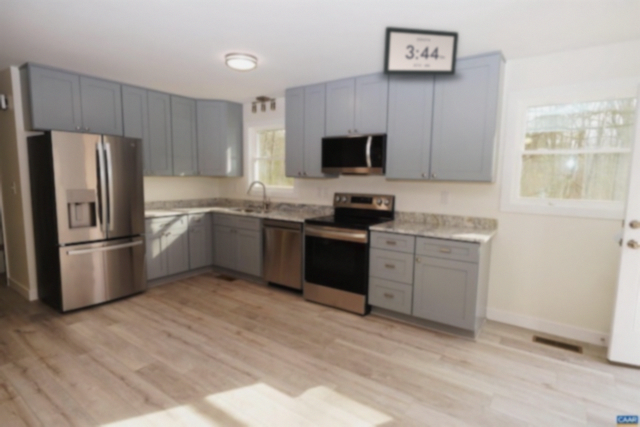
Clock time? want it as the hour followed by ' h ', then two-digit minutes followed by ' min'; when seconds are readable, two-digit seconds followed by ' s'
3 h 44 min
